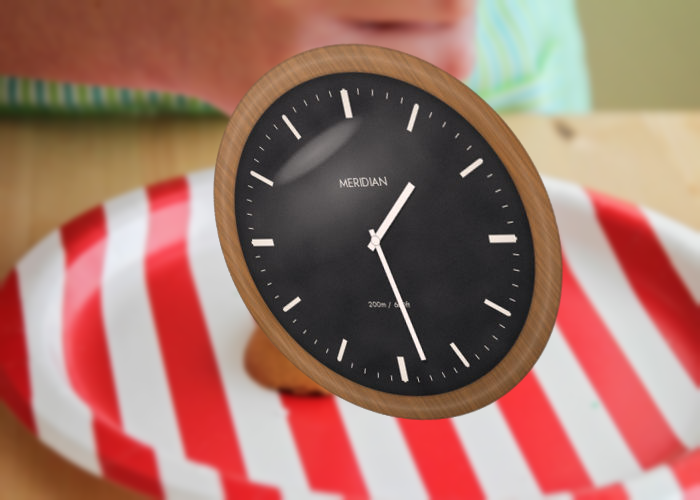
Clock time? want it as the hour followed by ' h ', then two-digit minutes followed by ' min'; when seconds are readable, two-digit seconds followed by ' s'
1 h 28 min
